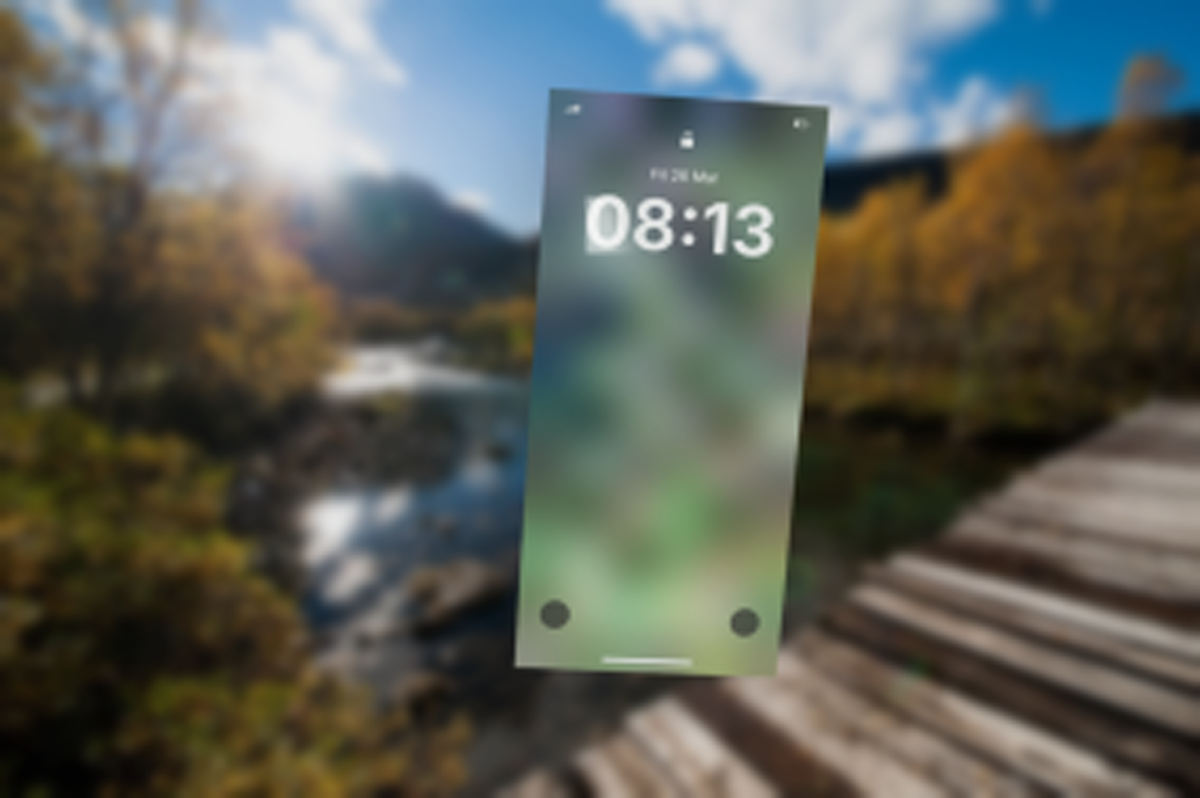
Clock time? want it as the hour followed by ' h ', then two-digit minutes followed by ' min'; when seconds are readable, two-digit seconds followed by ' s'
8 h 13 min
